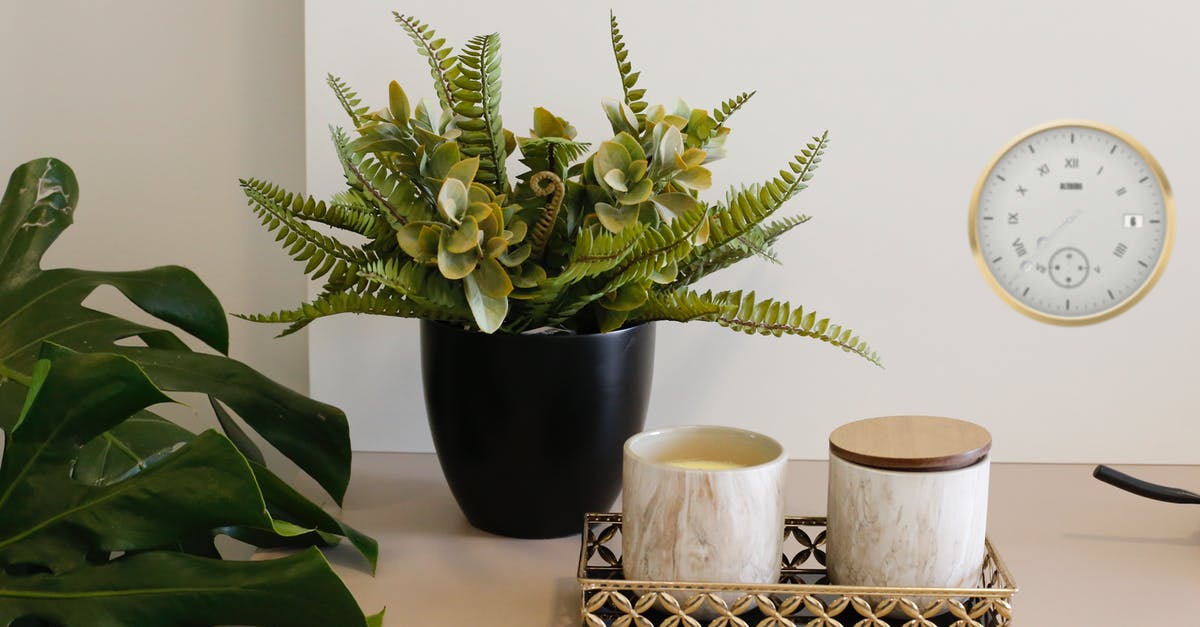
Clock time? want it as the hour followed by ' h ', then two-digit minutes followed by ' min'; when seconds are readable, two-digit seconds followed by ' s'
7 h 37 min
